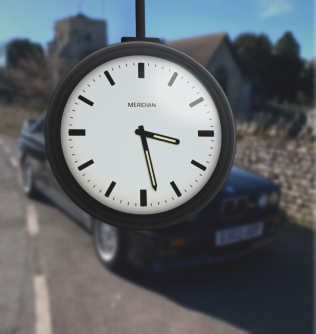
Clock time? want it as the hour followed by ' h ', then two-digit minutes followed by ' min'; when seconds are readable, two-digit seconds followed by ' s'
3 h 28 min
